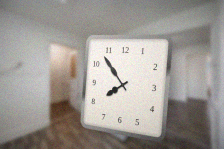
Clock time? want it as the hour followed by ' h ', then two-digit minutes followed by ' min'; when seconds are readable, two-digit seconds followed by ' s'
7 h 53 min
